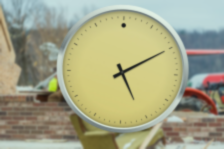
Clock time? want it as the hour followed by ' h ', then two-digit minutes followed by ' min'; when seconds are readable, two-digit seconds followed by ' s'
5 h 10 min
